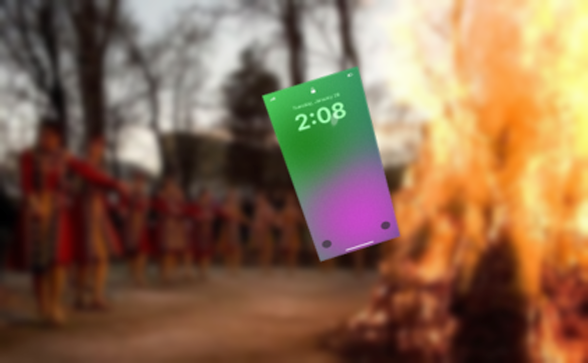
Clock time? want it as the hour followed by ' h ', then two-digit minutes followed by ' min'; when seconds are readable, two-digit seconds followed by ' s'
2 h 08 min
